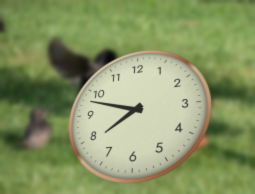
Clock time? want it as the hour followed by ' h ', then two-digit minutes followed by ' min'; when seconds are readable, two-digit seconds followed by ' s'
7 h 48 min
